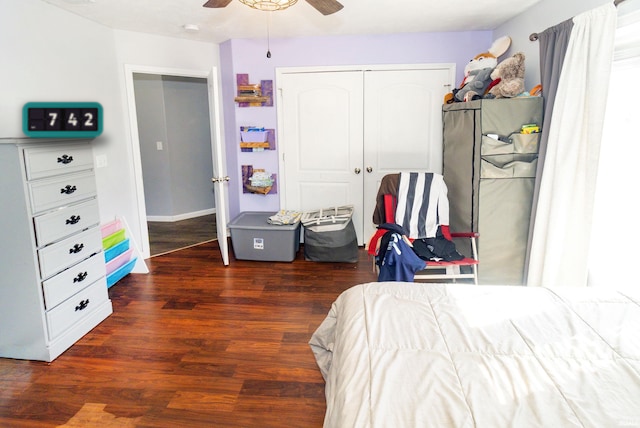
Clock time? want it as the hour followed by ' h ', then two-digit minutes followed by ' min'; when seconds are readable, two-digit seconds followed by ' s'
7 h 42 min
